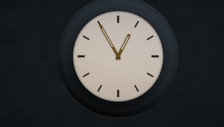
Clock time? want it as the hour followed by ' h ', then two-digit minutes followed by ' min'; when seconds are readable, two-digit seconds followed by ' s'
12 h 55 min
